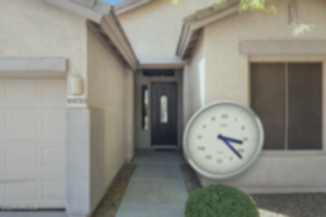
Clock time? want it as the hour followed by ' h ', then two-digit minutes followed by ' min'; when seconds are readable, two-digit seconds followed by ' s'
3 h 22 min
